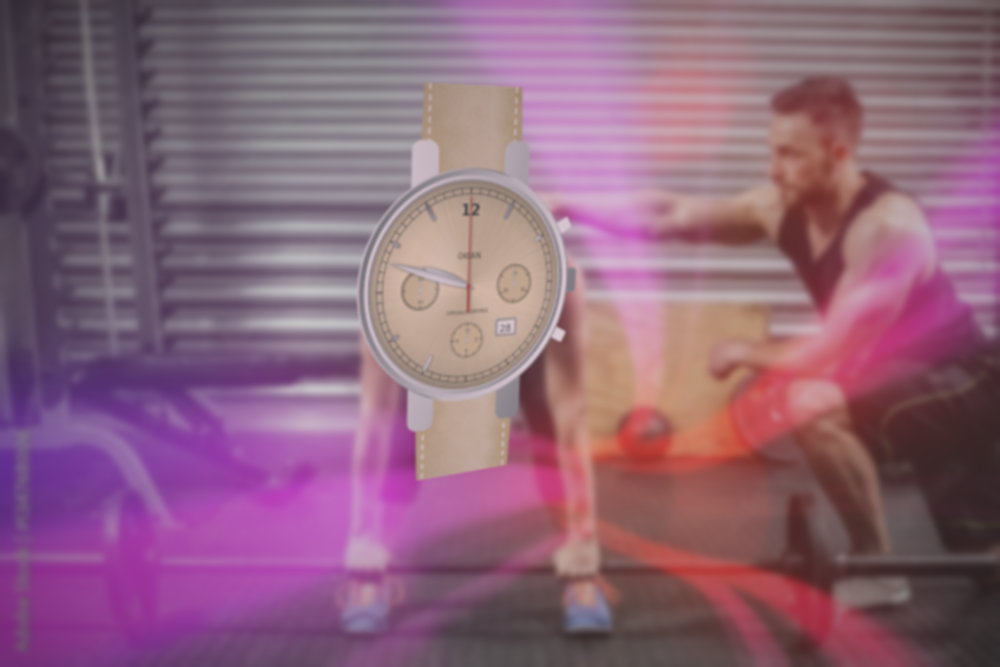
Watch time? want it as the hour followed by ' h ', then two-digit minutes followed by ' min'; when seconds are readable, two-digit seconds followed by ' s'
9 h 48 min
